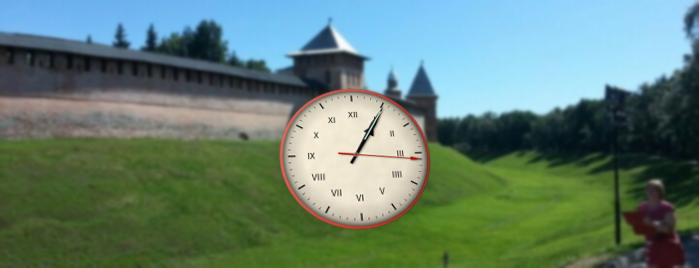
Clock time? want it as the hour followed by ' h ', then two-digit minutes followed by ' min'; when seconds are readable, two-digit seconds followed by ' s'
1 h 05 min 16 s
